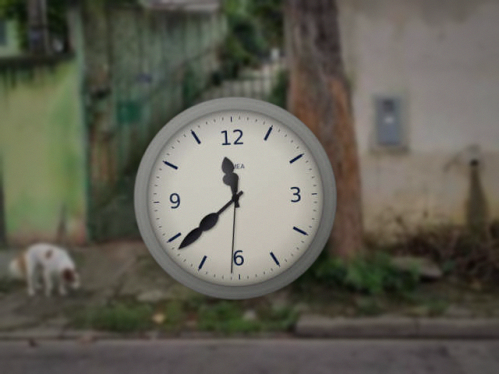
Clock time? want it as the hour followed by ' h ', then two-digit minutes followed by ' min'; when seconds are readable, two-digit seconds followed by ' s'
11 h 38 min 31 s
